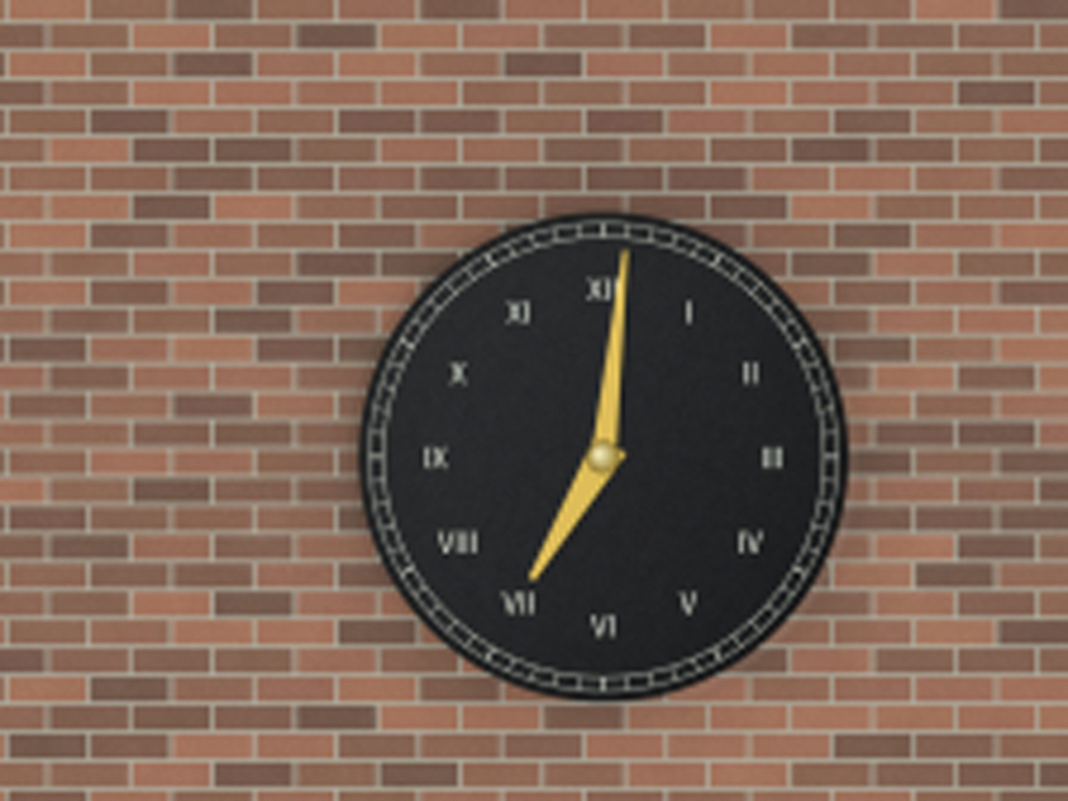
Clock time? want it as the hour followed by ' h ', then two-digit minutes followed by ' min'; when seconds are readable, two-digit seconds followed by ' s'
7 h 01 min
